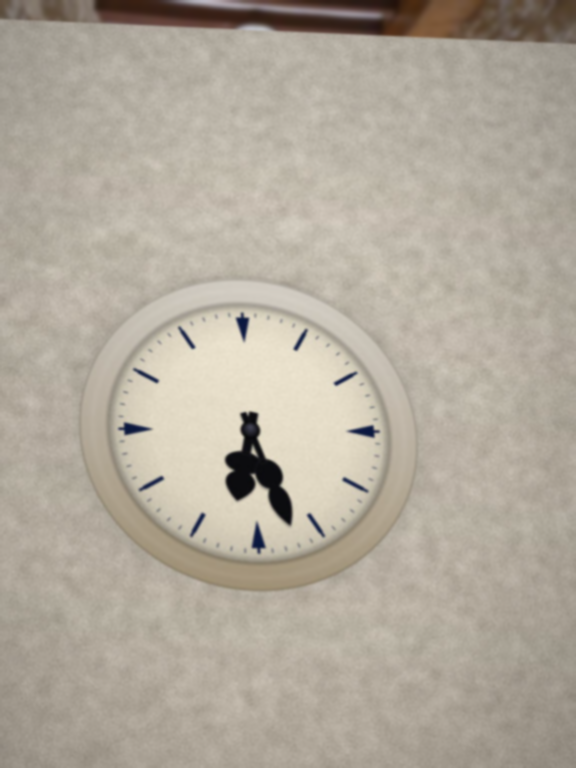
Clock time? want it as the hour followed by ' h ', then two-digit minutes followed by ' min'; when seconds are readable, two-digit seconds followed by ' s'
6 h 27 min
